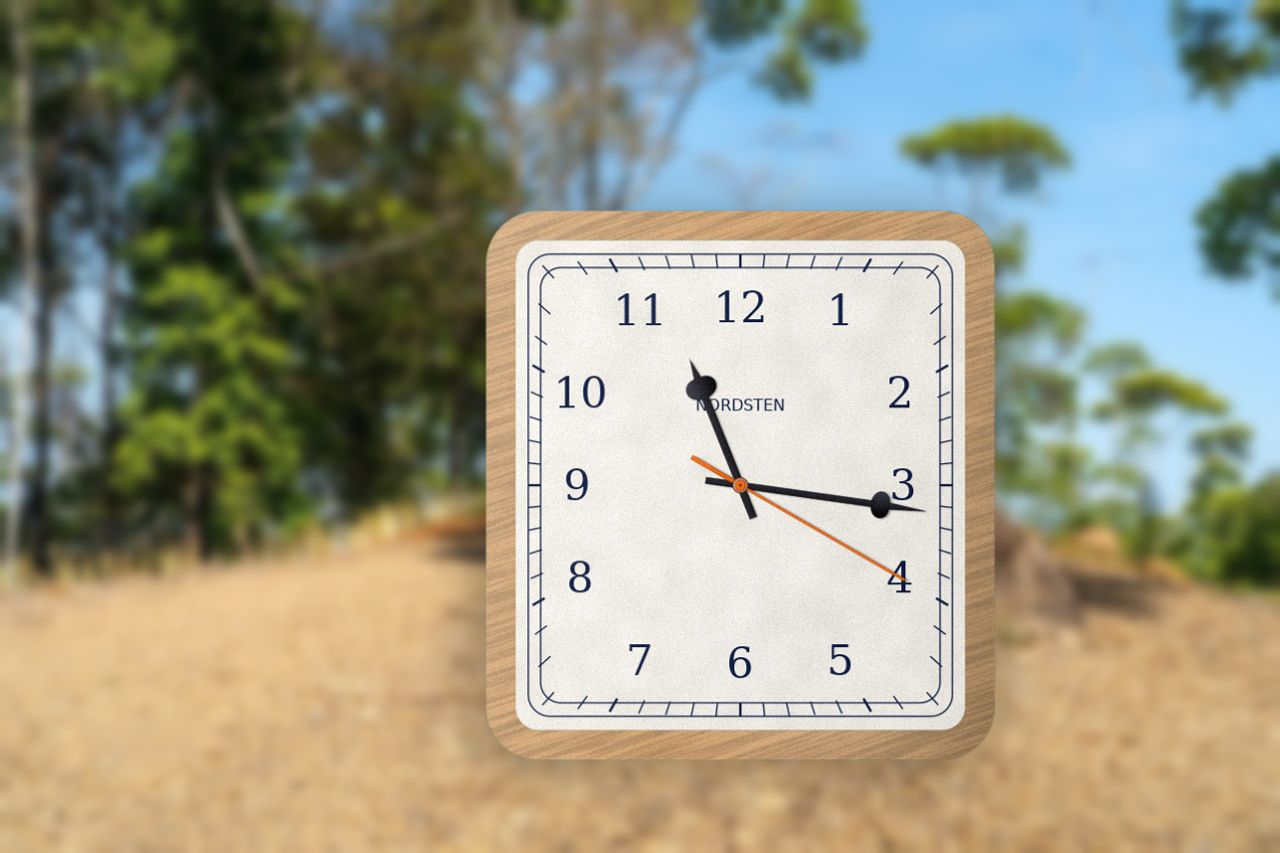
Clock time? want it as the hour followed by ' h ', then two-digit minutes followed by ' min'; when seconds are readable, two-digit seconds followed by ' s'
11 h 16 min 20 s
